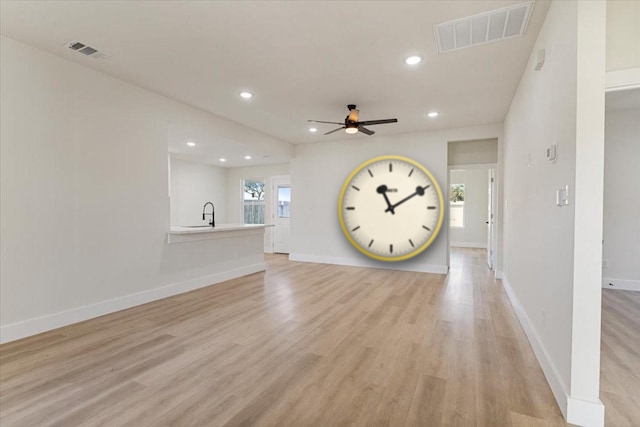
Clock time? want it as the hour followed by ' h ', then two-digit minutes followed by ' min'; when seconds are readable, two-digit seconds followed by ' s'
11 h 10 min
